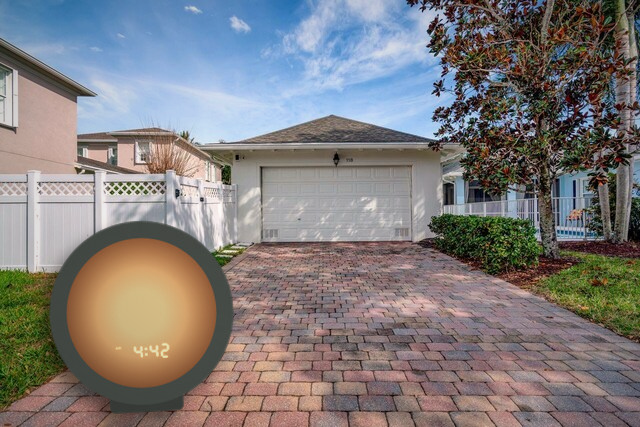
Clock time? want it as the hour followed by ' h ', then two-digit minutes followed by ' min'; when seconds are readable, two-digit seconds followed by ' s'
4 h 42 min
